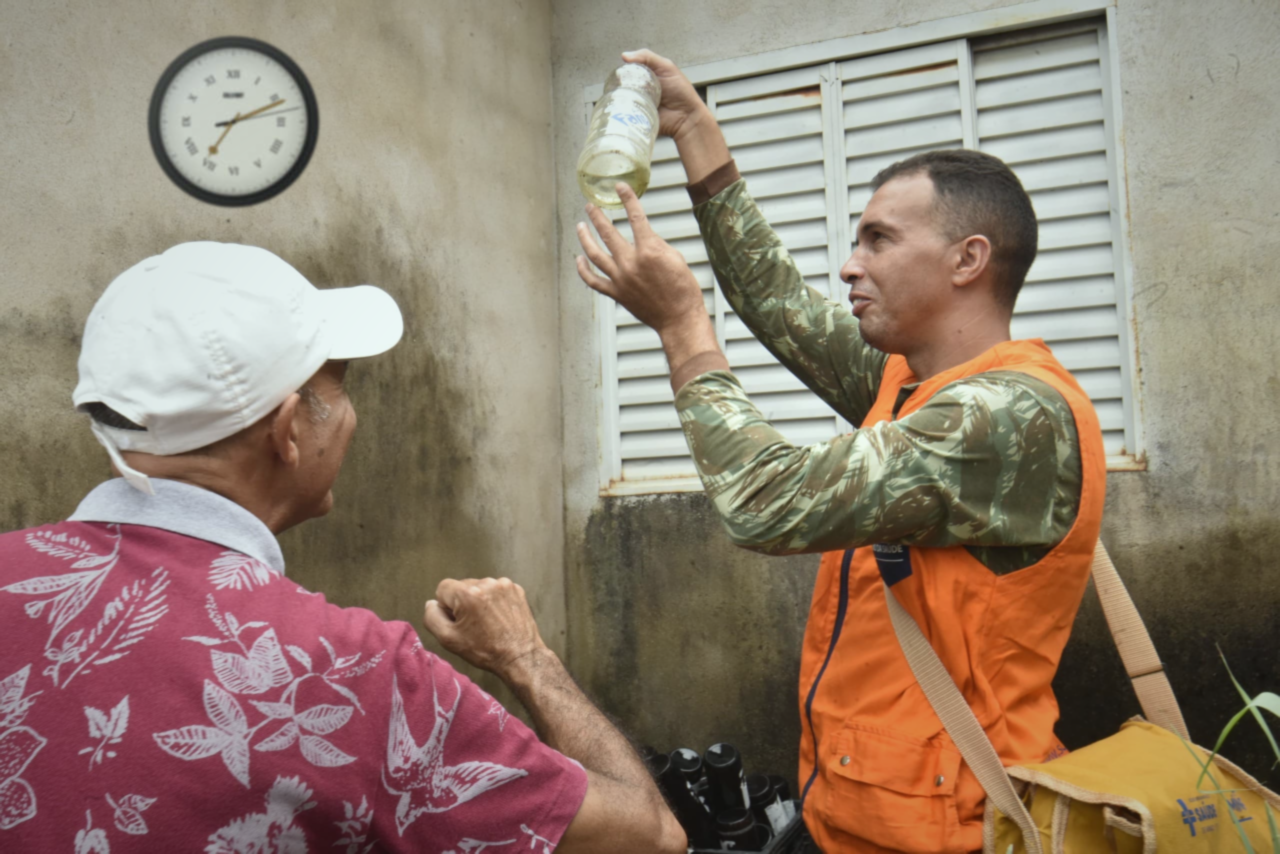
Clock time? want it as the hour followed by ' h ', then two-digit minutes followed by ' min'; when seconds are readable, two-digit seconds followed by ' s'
7 h 11 min 13 s
